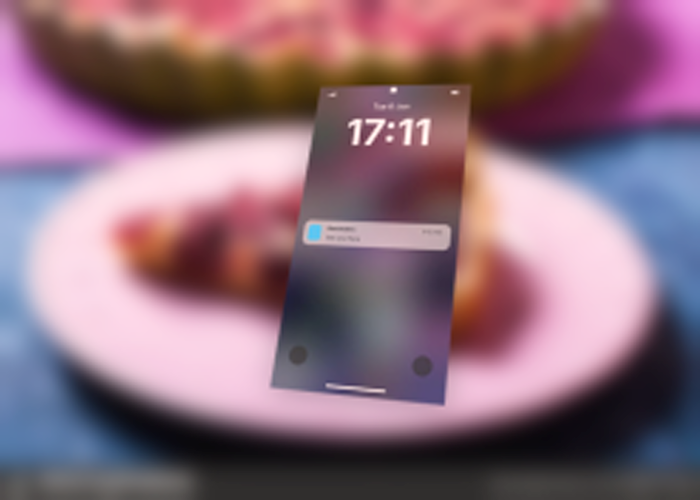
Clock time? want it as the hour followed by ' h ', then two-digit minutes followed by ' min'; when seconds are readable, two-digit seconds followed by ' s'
17 h 11 min
